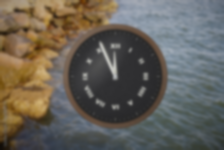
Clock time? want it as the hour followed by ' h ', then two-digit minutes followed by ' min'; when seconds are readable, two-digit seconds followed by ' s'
11 h 56 min
